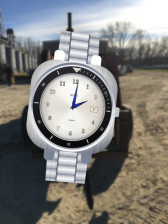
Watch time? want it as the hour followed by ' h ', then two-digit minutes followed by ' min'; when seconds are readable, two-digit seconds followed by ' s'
2 h 01 min
